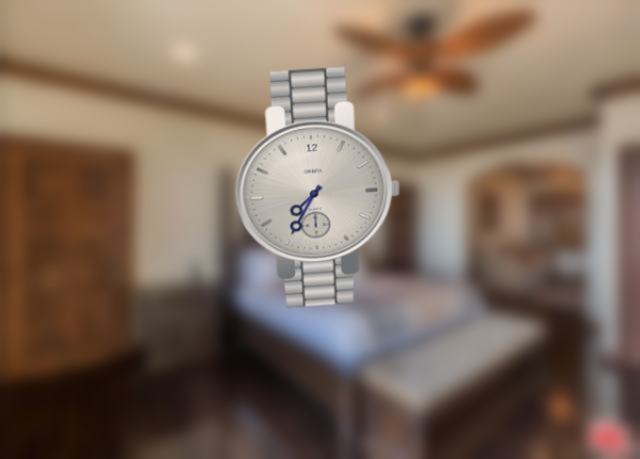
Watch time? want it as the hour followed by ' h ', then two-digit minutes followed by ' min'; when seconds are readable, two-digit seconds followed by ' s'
7 h 35 min
